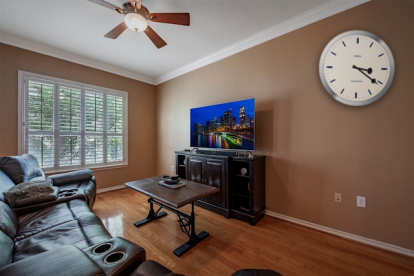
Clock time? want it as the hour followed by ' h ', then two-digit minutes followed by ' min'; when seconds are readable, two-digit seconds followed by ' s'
3 h 21 min
